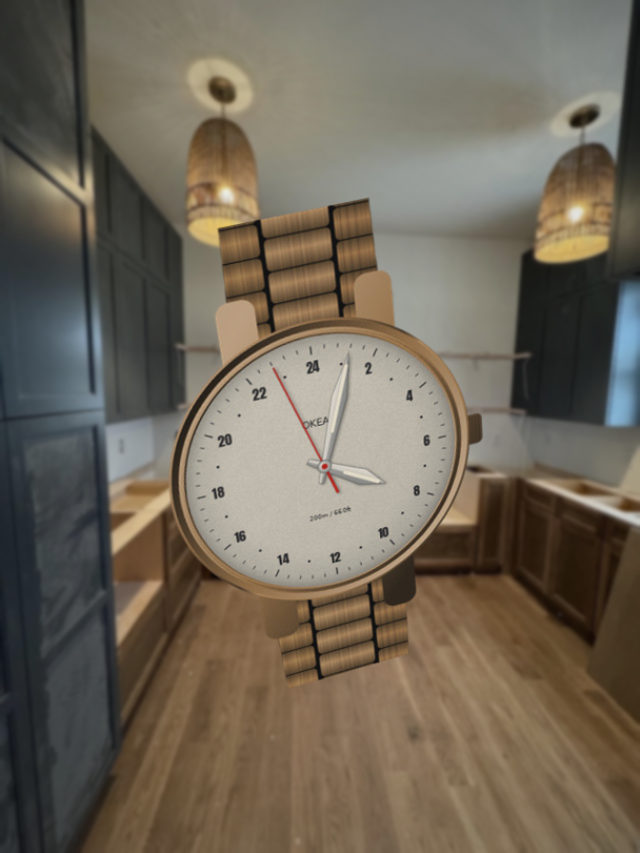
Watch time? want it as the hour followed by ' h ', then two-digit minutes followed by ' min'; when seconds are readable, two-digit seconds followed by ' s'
8 h 02 min 57 s
